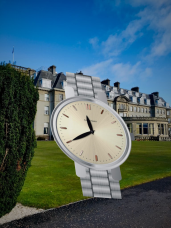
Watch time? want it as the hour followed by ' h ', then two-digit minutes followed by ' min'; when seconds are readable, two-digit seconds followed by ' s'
11 h 40 min
